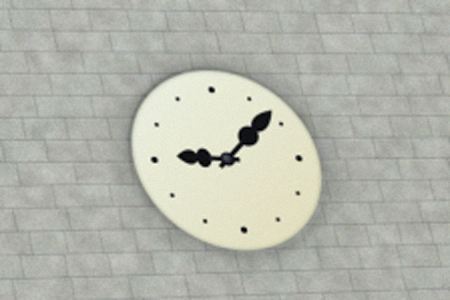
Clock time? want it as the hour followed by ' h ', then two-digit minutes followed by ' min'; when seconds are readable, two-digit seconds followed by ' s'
9 h 08 min
